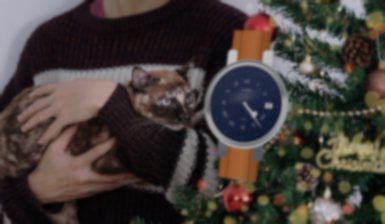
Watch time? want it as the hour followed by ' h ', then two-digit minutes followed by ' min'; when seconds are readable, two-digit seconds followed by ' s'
4 h 23 min
